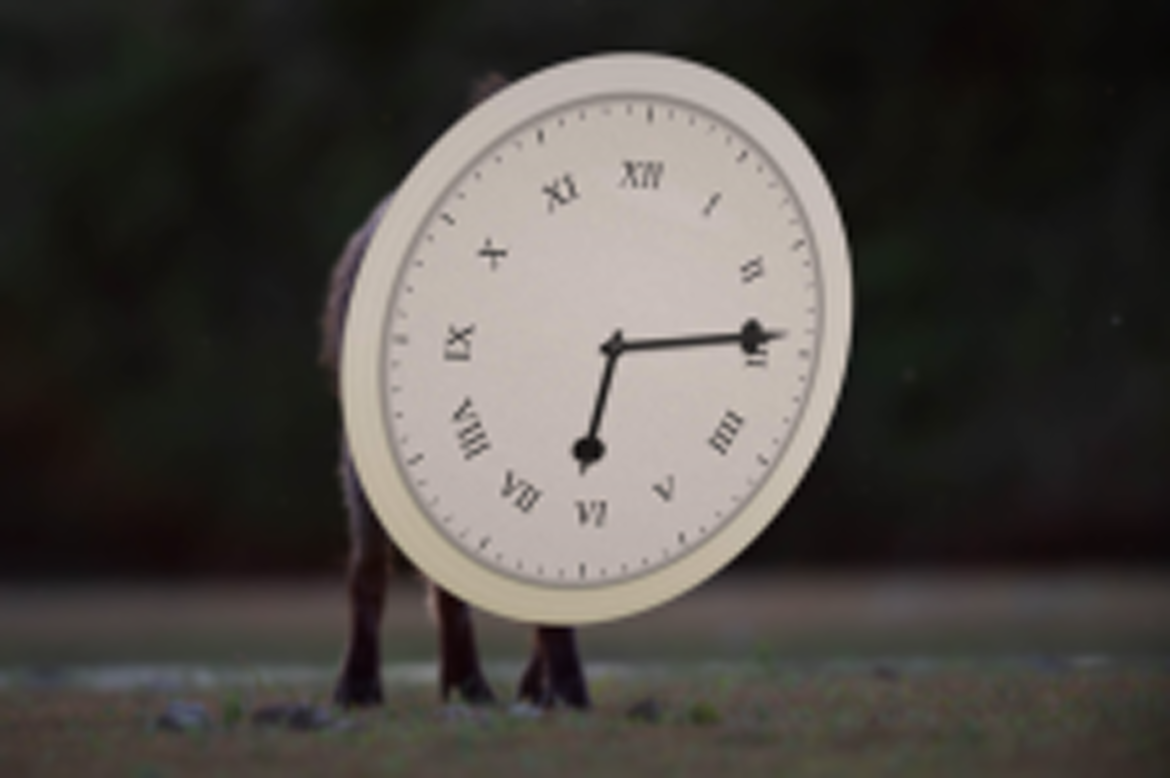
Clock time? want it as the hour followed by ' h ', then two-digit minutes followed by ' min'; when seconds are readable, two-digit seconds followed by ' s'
6 h 14 min
